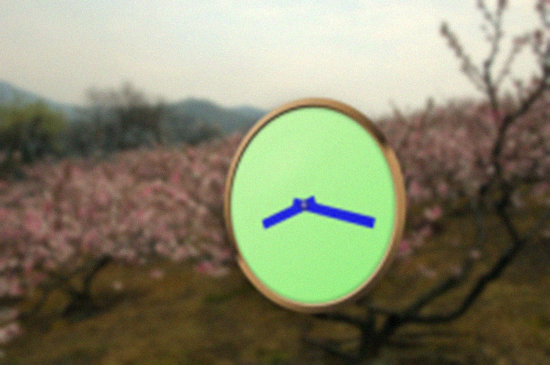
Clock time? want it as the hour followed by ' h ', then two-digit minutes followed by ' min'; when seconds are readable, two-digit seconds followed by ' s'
8 h 17 min
